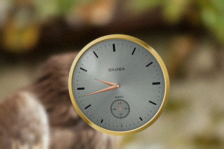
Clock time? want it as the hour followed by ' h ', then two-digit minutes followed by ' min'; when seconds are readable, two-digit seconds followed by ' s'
9 h 43 min
